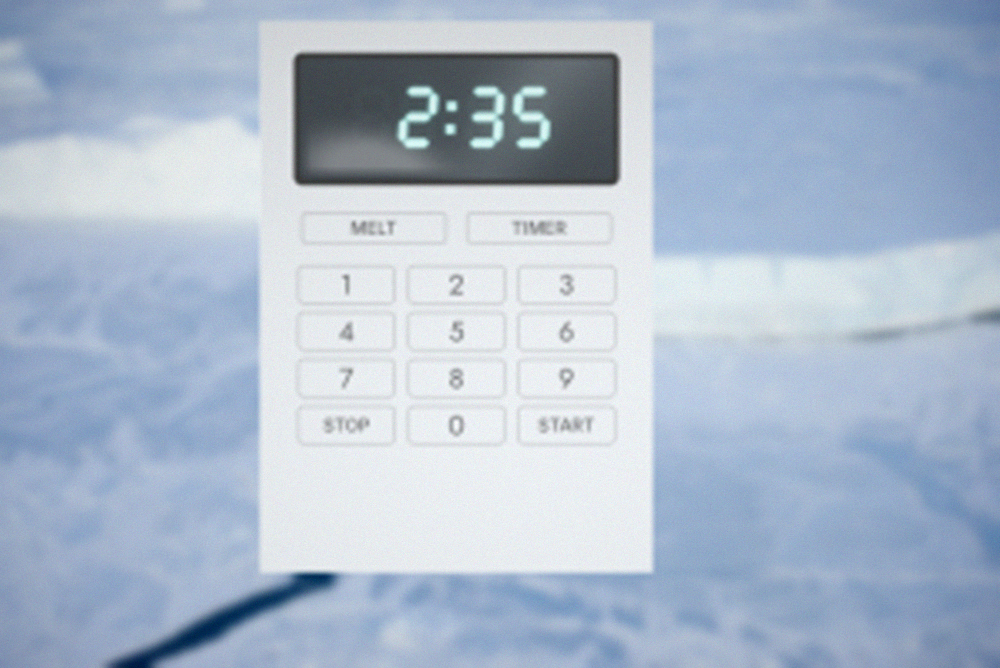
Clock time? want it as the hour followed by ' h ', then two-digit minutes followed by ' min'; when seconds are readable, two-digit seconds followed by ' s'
2 h 35 min
